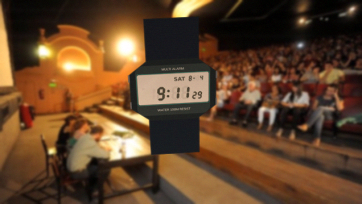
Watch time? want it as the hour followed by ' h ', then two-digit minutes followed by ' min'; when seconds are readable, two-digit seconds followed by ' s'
9 h 11 min 29 s
